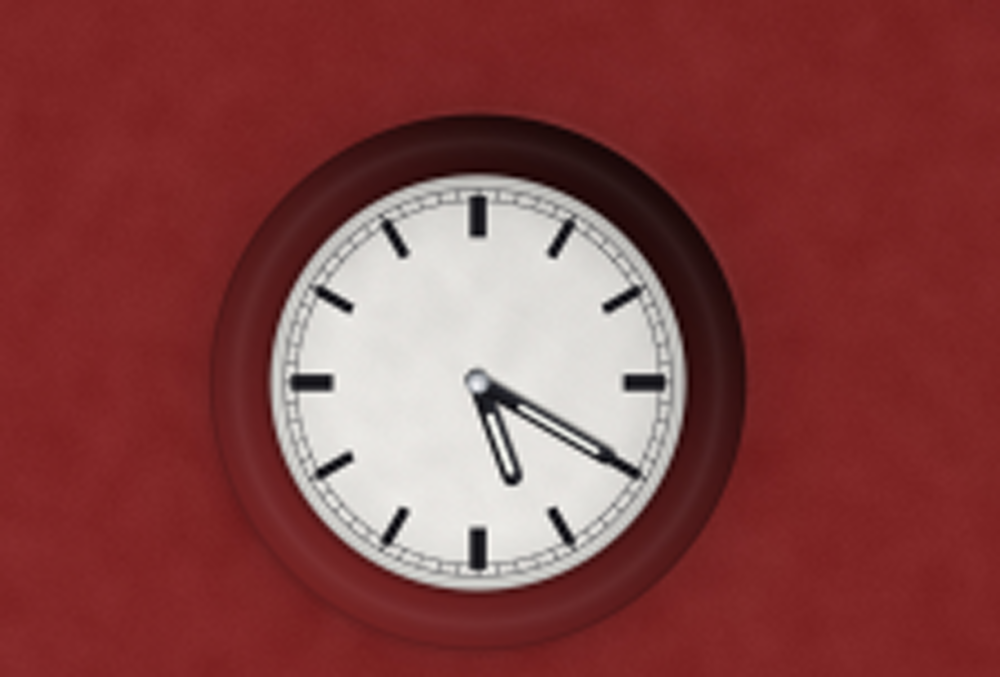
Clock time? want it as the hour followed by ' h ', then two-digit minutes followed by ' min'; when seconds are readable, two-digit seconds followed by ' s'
5 h 20 min
